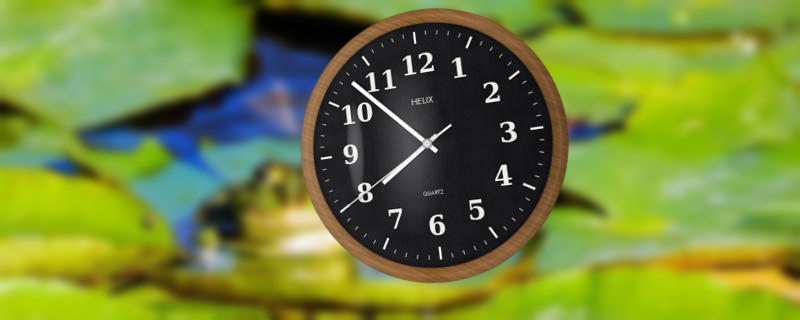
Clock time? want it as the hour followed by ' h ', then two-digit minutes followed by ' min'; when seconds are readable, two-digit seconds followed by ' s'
7 h 52 min 40 s
